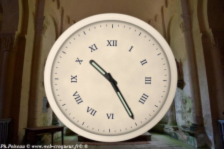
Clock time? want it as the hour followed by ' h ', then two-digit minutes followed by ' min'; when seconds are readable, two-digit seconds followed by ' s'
10 h 25 min
